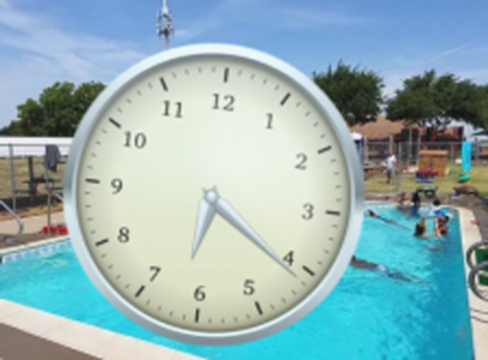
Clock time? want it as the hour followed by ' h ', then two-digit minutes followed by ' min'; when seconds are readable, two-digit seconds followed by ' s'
6 h 21 min
